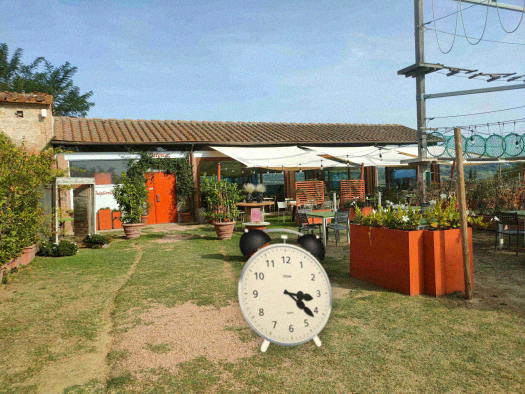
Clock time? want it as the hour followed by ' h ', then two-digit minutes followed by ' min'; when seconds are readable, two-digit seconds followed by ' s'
3 h 22 min
